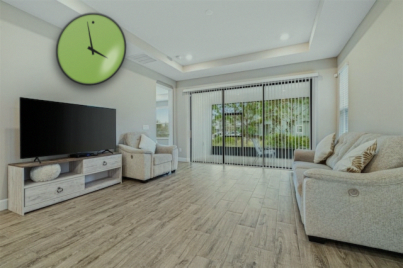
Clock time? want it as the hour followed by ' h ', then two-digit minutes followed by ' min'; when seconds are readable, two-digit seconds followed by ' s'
3 h 58 min
